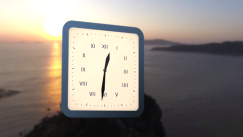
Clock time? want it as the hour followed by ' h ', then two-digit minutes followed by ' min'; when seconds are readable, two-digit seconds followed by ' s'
12 h 31 min
